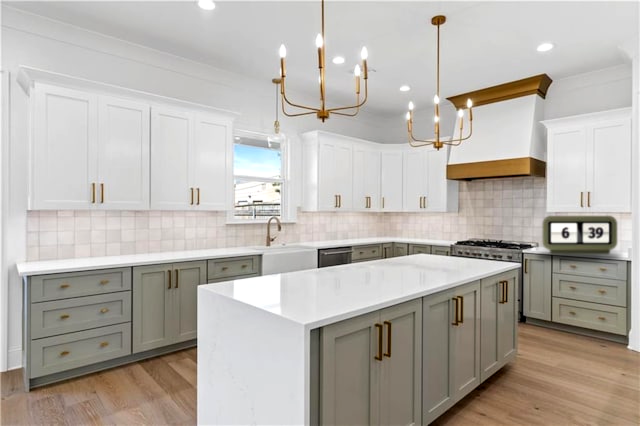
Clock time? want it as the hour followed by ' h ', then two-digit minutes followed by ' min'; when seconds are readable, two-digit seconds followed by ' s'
6 h 39 min
